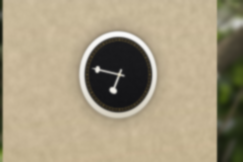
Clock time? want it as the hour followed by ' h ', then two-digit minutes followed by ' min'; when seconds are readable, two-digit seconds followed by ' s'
6 h 47 min
